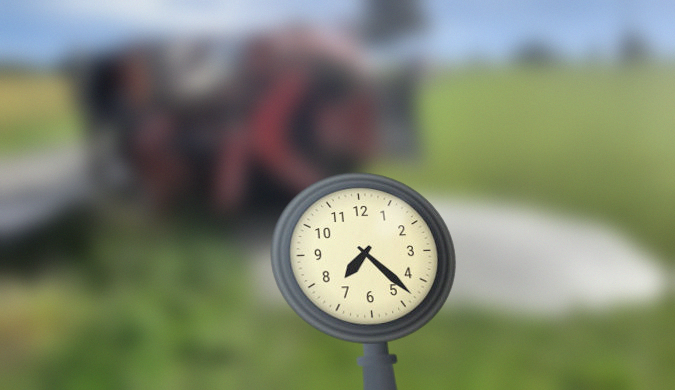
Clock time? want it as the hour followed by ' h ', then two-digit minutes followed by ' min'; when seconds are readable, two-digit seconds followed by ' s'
7 h 23 min
